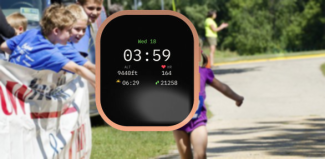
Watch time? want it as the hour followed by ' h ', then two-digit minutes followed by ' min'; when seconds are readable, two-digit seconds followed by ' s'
3 h 59 min
